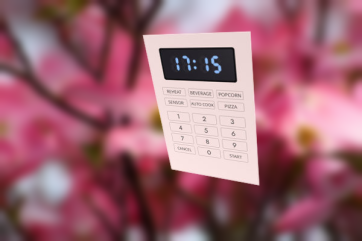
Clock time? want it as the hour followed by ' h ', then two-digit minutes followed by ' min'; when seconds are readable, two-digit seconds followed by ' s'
17 h 15 min
